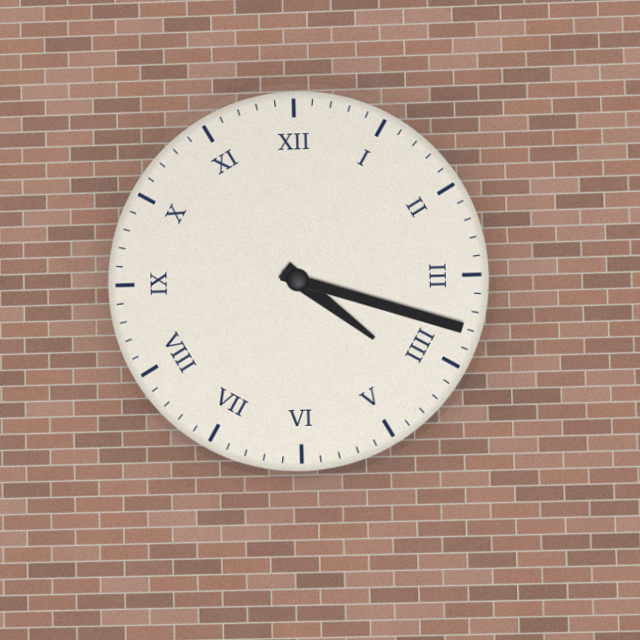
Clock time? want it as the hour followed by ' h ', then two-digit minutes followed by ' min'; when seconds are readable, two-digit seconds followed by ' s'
4 h 18 min
